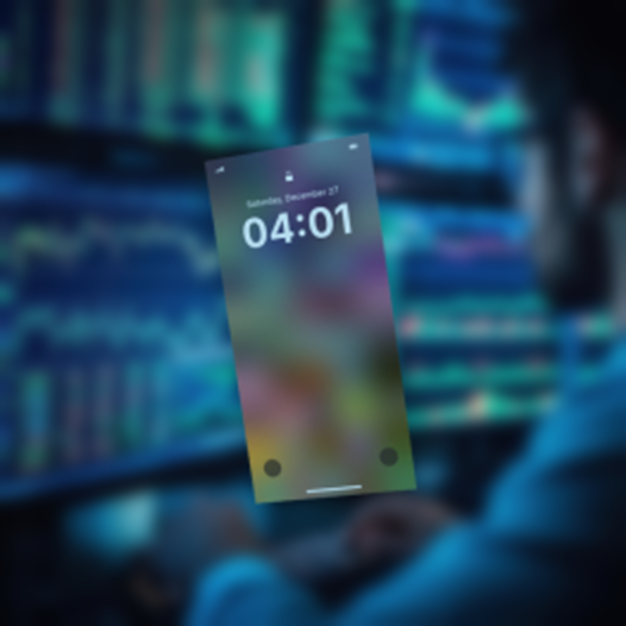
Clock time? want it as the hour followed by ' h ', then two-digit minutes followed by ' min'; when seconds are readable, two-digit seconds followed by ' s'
4 h 01 min
